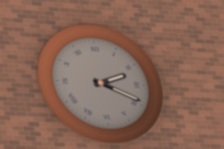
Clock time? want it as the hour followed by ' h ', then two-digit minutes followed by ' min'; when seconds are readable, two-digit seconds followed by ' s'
2 h 19 min
